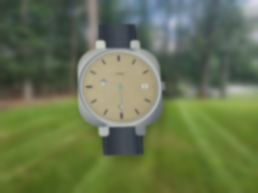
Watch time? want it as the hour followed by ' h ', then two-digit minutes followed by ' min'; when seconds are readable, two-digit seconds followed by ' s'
9 h 30 min
